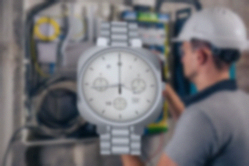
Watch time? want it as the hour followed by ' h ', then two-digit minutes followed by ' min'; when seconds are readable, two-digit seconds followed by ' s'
3 h 44 min
